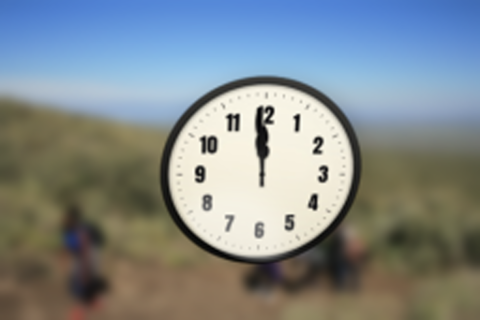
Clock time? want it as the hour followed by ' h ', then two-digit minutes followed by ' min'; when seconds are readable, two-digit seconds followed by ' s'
11 h 59 min
